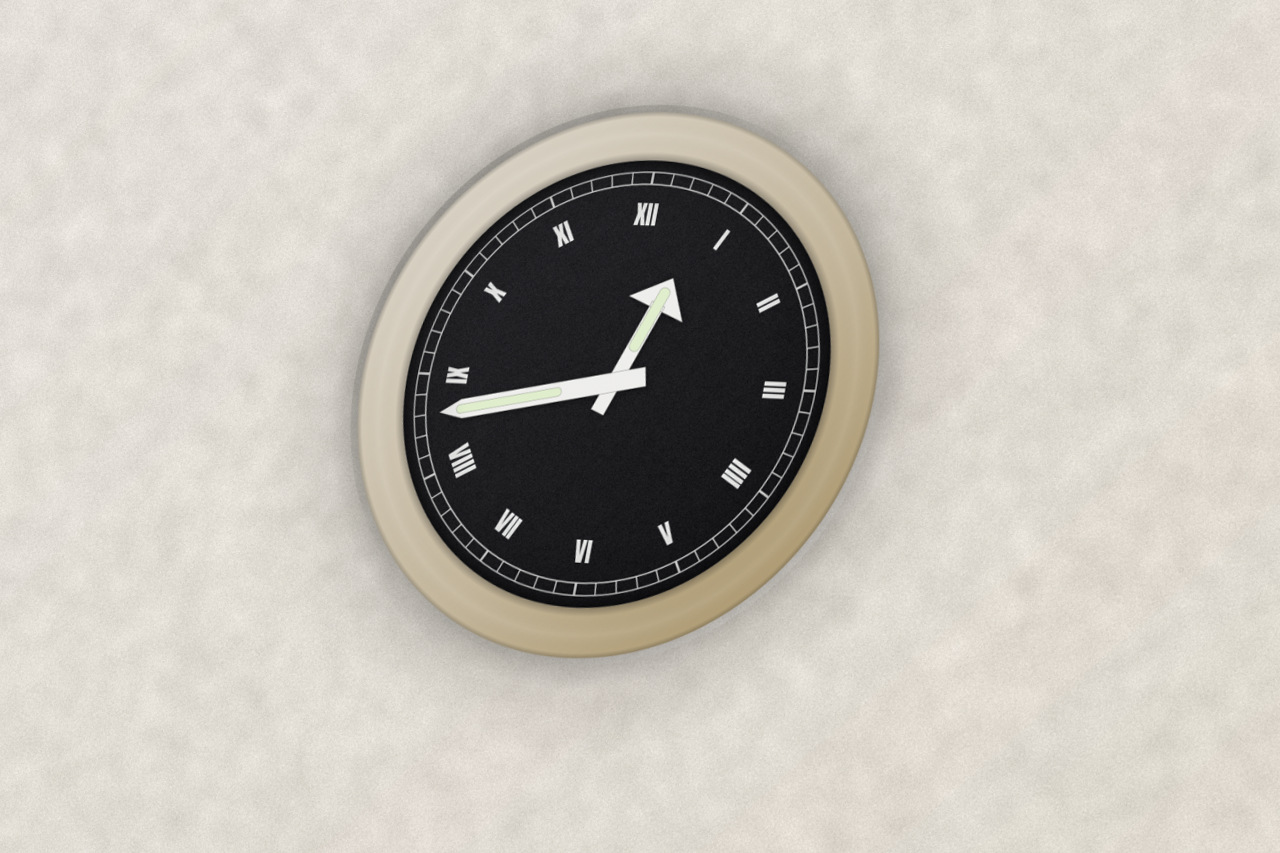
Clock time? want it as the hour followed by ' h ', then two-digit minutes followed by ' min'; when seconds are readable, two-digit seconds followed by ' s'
12 h 43 min
